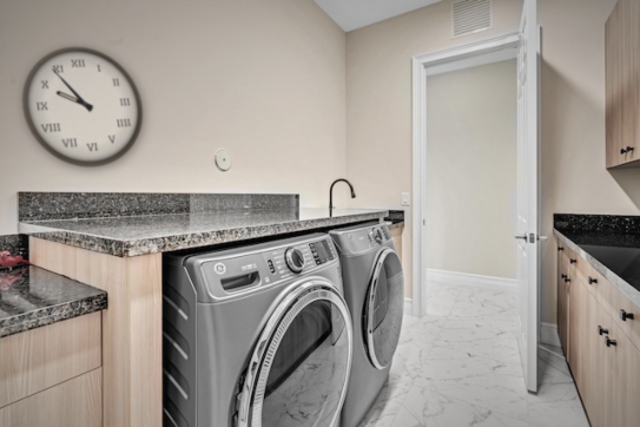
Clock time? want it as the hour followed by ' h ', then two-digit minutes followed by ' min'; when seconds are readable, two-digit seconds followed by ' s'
9 h 54 min
